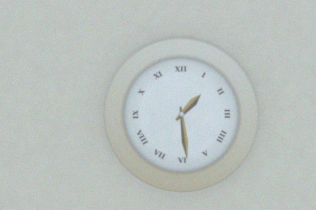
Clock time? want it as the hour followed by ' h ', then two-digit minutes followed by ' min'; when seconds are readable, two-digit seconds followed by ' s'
1 h 29 min
